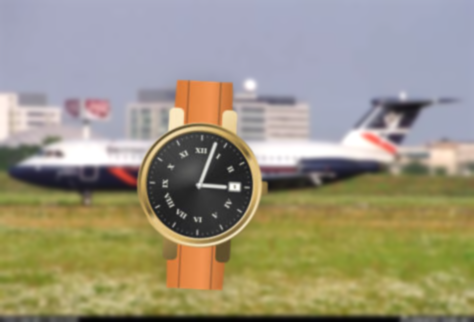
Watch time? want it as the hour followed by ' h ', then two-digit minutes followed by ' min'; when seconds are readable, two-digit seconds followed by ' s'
3 h 03 min
